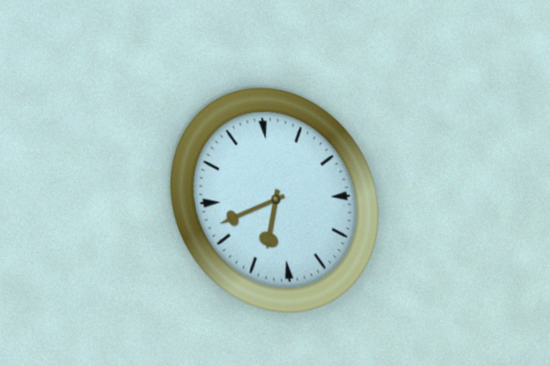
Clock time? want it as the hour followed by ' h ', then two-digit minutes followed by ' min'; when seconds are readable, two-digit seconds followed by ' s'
6 h 42 min
